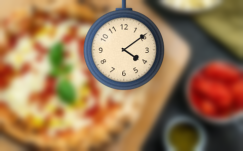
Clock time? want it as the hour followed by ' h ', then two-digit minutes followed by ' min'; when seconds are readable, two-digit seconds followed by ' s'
4 h 09 min
